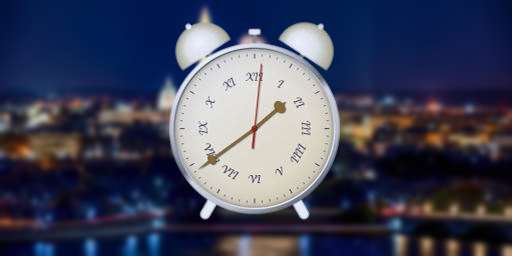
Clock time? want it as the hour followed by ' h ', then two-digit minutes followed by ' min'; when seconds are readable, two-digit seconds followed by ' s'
1 h 39 min 01 s
